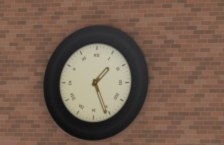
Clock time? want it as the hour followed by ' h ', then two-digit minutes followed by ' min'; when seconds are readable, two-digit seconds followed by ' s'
1 h 26 min
